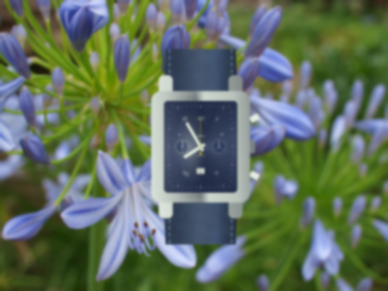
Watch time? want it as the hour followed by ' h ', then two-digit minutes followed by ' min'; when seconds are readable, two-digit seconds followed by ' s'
7 h 55 min
